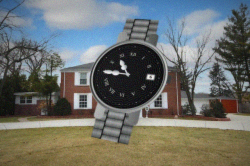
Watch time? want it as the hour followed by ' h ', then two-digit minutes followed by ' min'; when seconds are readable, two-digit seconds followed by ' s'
10 h 45 min
